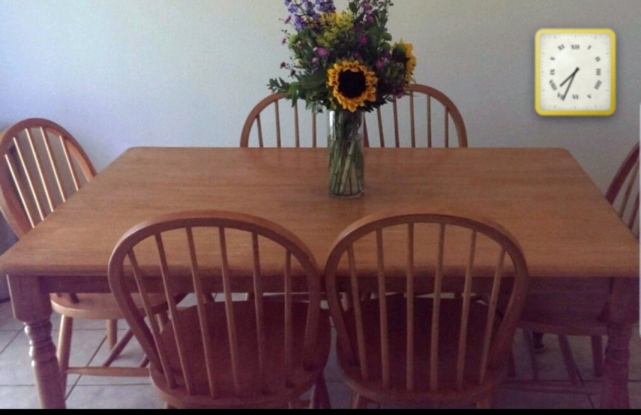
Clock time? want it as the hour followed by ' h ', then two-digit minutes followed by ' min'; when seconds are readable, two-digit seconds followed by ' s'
7 h 34 min
